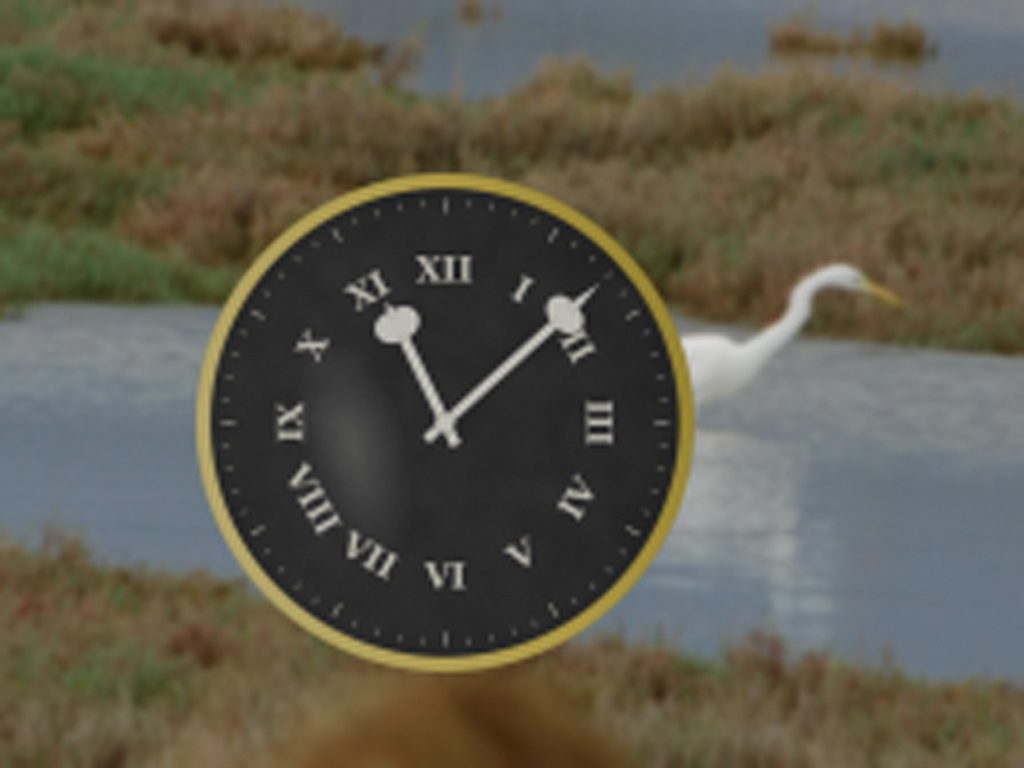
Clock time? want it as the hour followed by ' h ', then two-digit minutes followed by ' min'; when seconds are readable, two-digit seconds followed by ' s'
11 h 08 min
